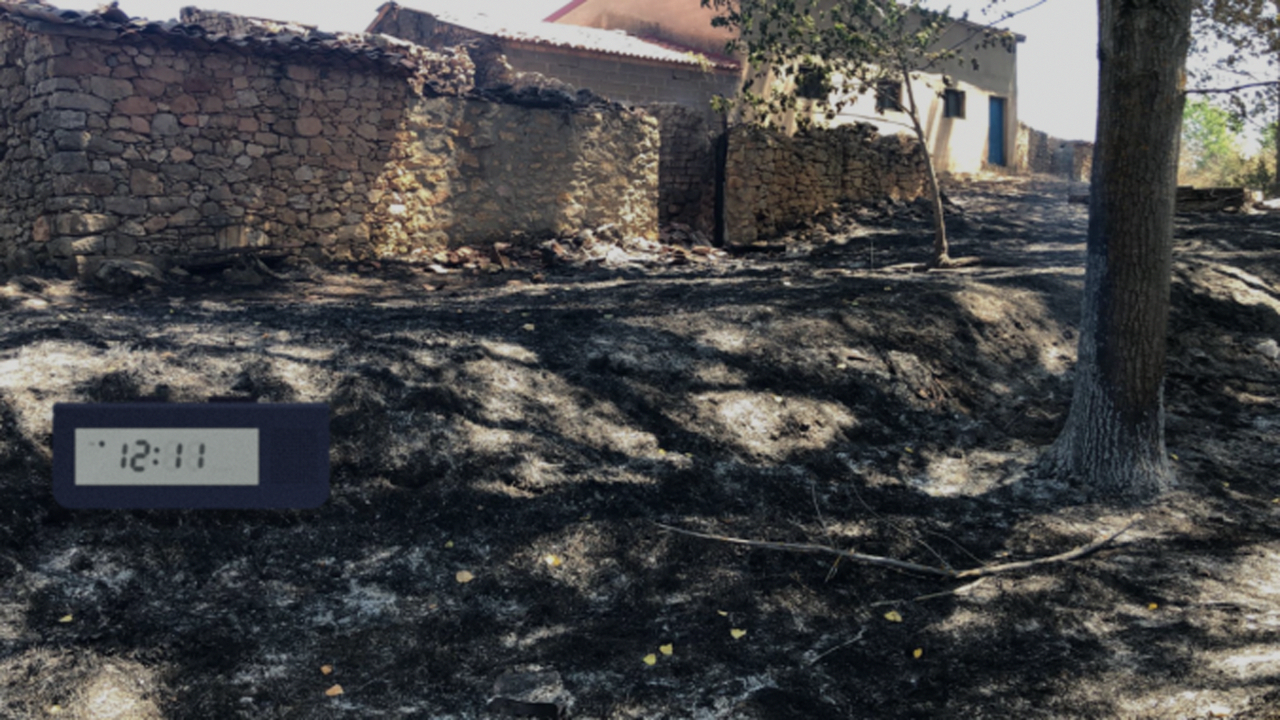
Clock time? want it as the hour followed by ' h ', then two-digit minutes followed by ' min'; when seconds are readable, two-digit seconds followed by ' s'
12 h 11 min
